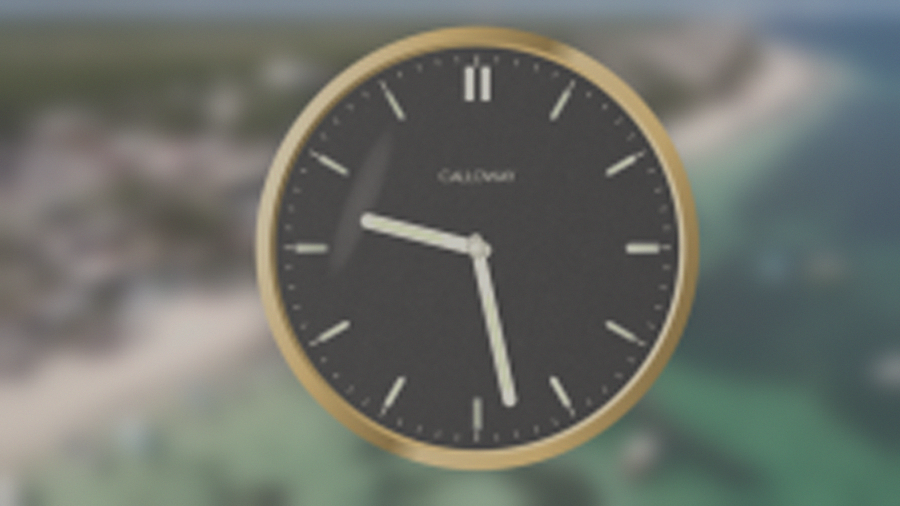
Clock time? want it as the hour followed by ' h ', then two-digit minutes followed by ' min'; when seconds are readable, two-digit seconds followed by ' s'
9 h 28 min
